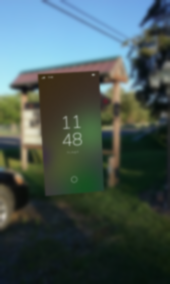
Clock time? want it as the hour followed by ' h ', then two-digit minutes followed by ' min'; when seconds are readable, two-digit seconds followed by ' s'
11 h 48 min
